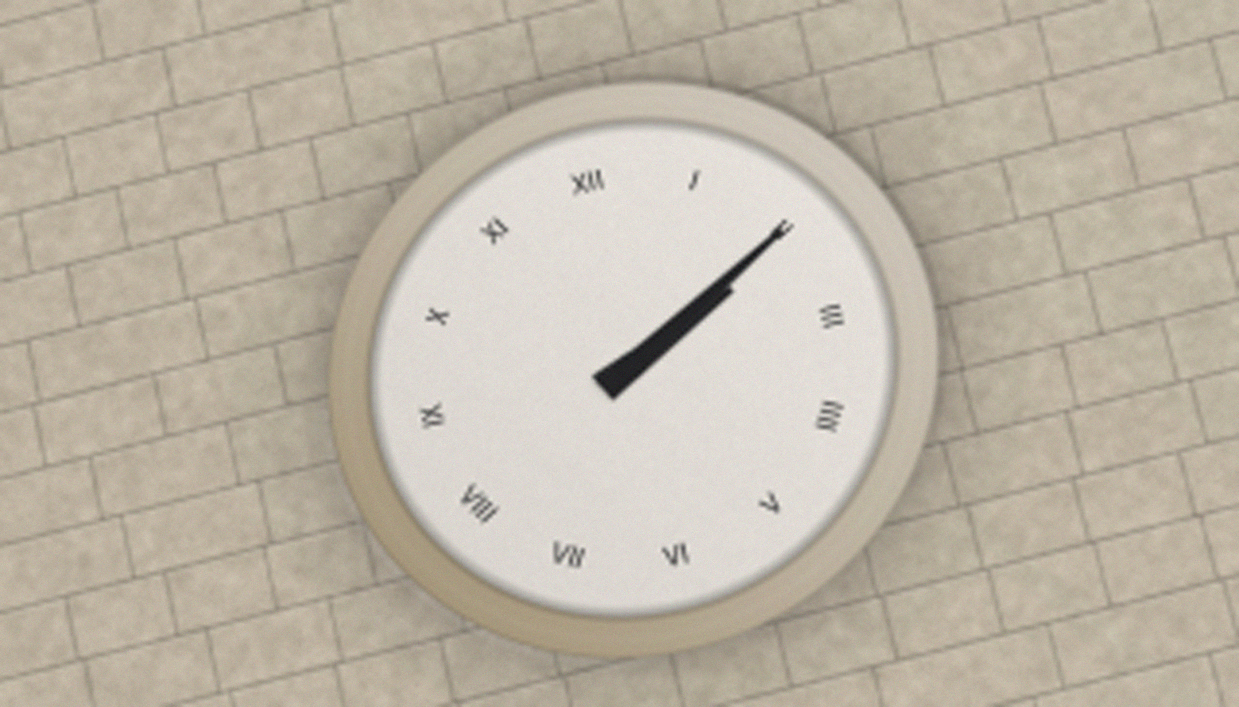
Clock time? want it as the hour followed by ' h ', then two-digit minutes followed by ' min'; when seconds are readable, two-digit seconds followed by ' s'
2 h 10 min
